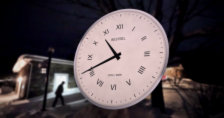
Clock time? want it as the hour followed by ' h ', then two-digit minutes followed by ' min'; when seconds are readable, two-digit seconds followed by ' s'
10 h 41 min
